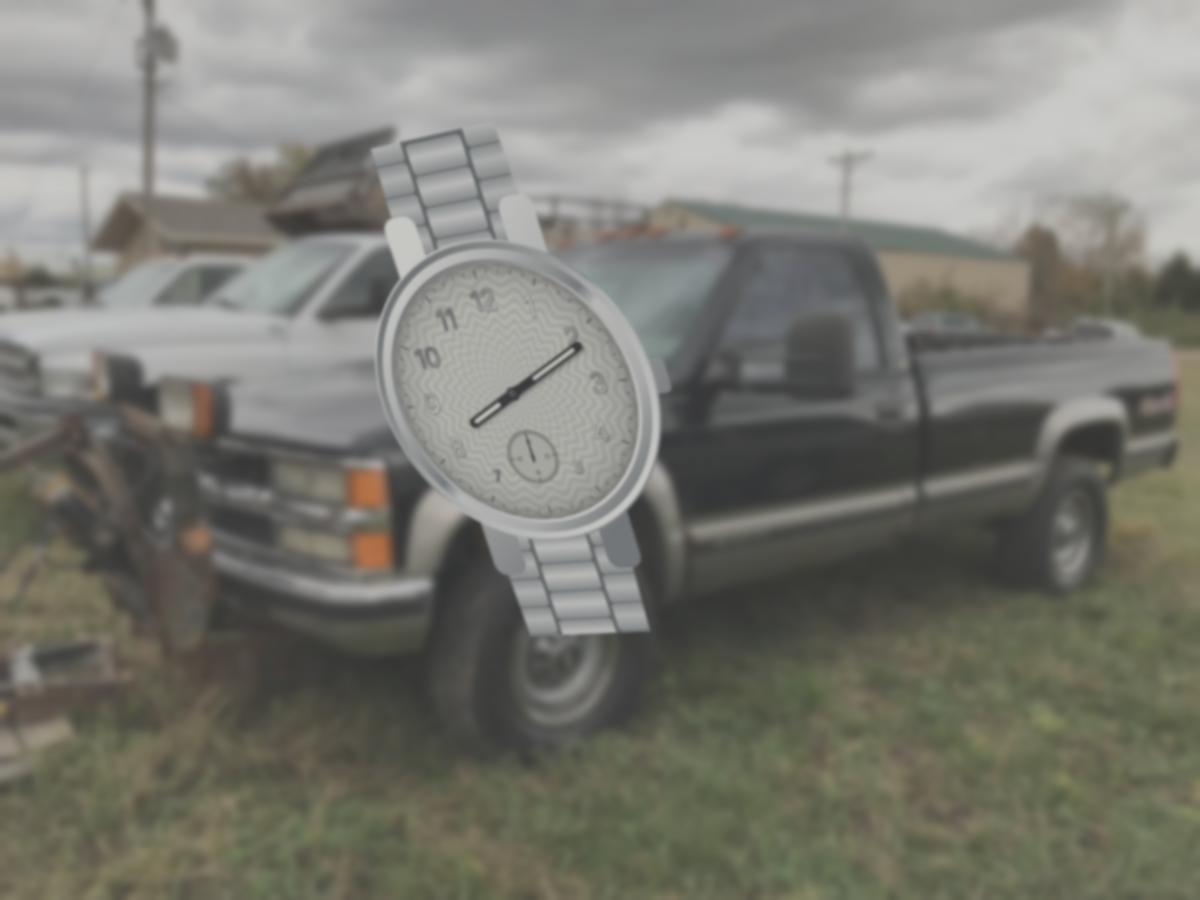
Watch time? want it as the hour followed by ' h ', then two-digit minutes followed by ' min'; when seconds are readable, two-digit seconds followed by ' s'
8 h 11 min
